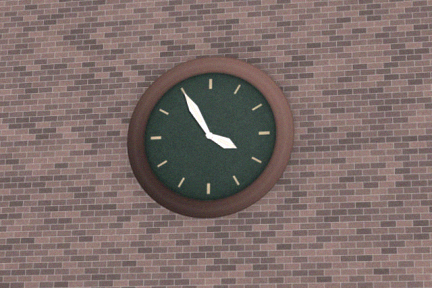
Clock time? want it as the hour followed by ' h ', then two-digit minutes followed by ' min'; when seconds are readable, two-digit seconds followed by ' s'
3 h 55 min
